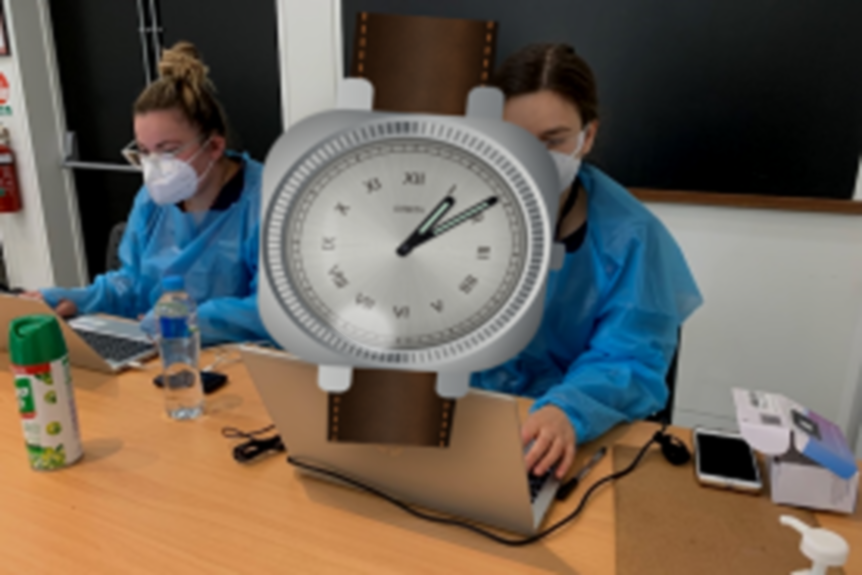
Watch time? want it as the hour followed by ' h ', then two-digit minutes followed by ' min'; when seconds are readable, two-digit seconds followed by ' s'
1 h 09 min
